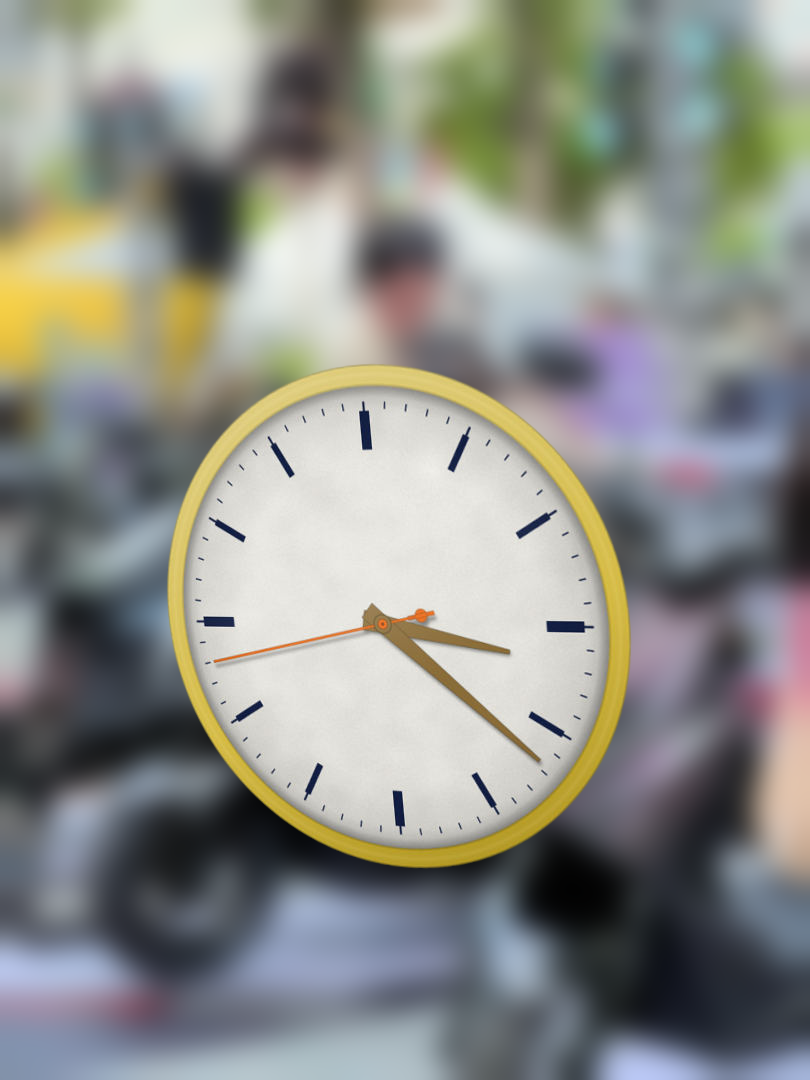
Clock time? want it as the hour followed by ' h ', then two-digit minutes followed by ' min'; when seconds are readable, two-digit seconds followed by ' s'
3 h 21 min 43 s
